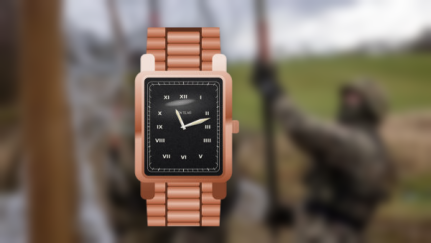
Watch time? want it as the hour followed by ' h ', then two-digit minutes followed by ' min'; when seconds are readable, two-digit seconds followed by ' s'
11 h 12 min
